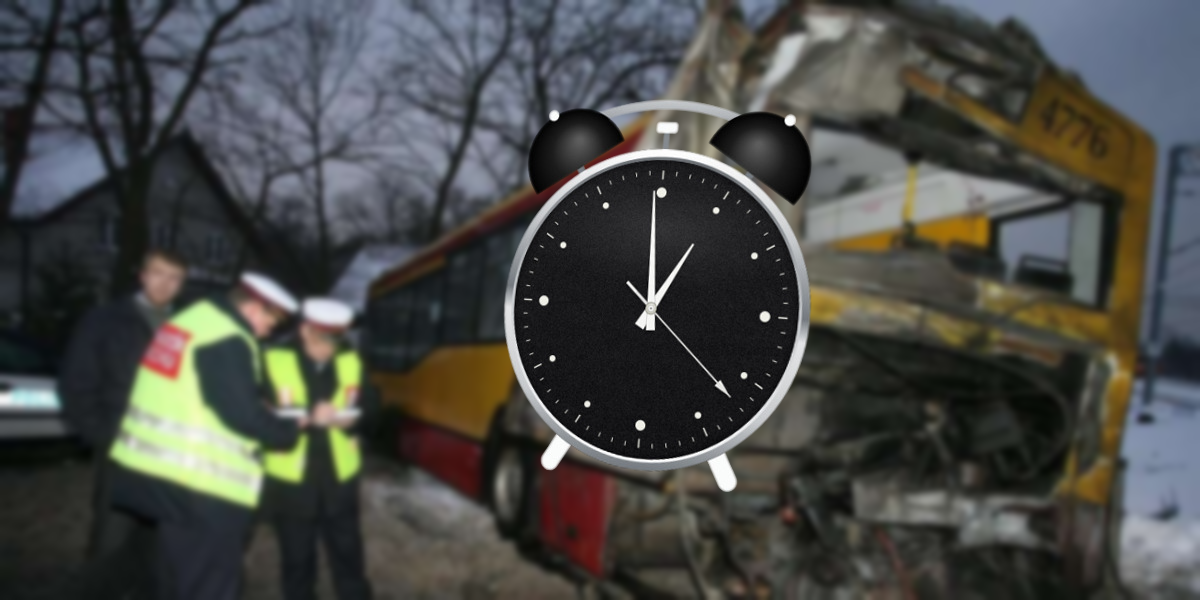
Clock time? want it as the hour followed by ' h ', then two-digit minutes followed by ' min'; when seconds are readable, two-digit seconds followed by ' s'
12 h 59 min 22 s
